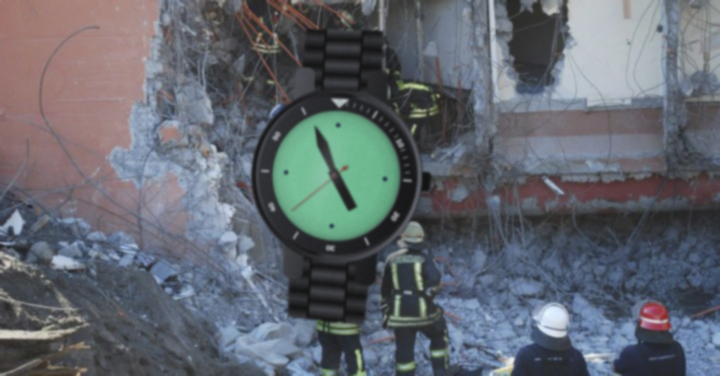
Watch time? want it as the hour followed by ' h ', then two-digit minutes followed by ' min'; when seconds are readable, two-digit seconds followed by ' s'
4 h 55 min 38 s
